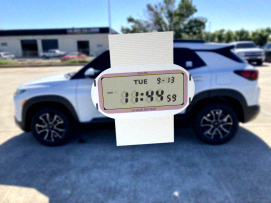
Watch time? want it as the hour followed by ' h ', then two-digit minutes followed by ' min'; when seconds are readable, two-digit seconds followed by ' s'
11 h 44 min 59 s
